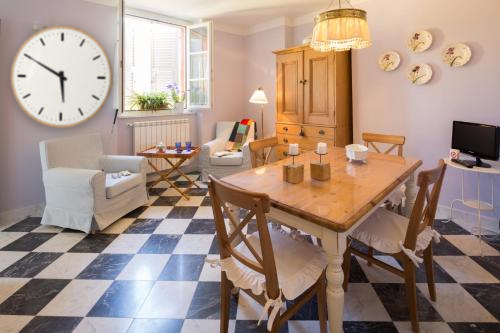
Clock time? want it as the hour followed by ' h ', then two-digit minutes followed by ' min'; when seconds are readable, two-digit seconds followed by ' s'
5 h 50 min
